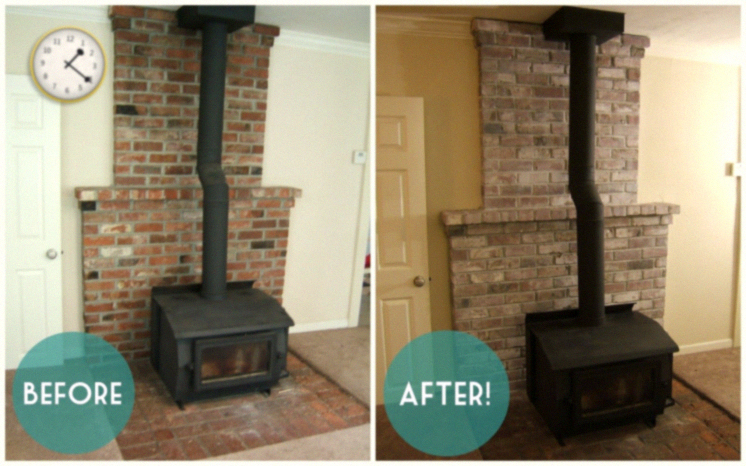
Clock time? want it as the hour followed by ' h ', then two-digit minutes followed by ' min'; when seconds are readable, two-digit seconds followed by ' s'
1 h 21 min
